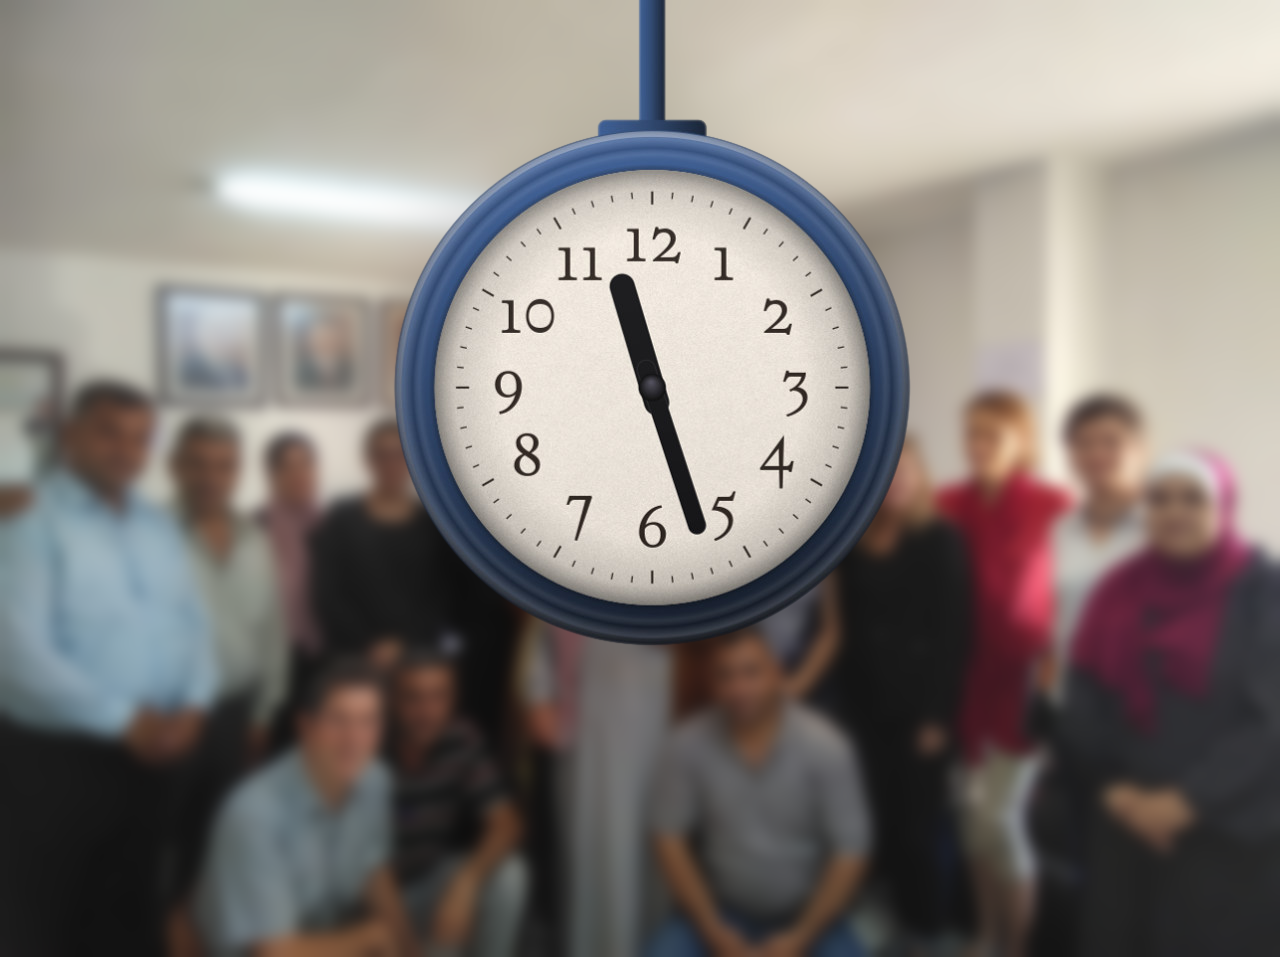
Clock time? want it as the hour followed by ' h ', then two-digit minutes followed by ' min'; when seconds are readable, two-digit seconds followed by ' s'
11 h 27 min
